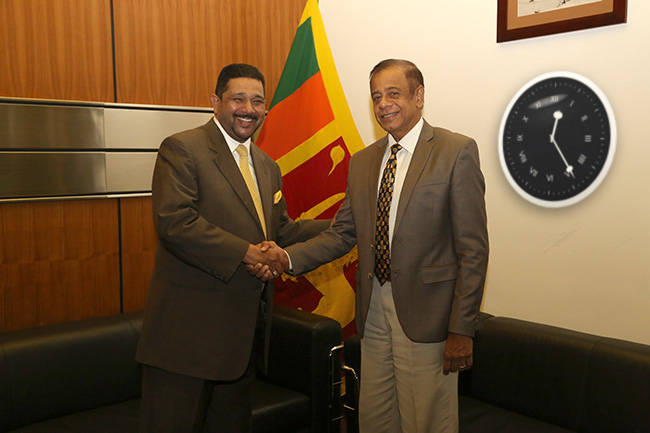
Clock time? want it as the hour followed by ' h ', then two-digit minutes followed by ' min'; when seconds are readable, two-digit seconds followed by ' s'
12 h 24 min
